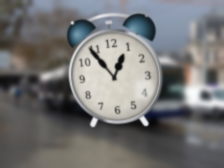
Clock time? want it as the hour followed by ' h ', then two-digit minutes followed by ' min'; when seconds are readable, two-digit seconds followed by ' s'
12 h 54 min
